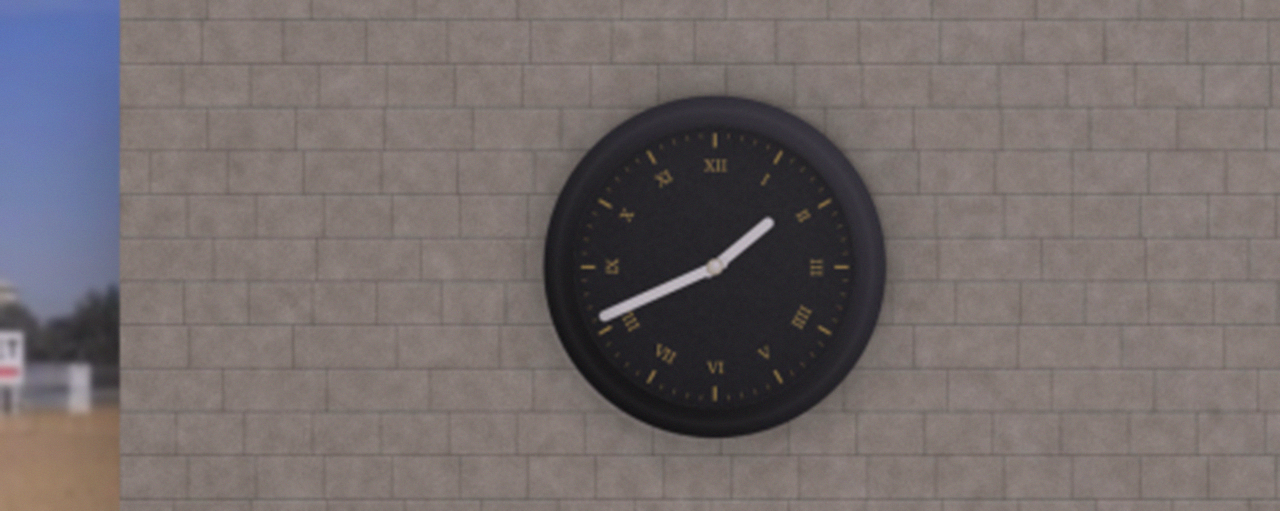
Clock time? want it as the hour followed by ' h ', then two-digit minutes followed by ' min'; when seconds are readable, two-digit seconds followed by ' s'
1 h 41 min
